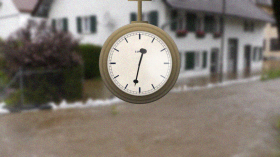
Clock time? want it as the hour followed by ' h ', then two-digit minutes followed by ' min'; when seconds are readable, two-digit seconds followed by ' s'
12 h 32 min
